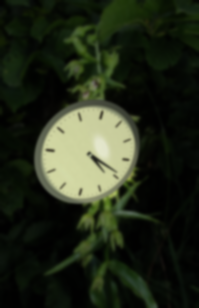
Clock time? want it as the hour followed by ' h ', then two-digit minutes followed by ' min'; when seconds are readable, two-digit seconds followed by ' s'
4 h 19 min
